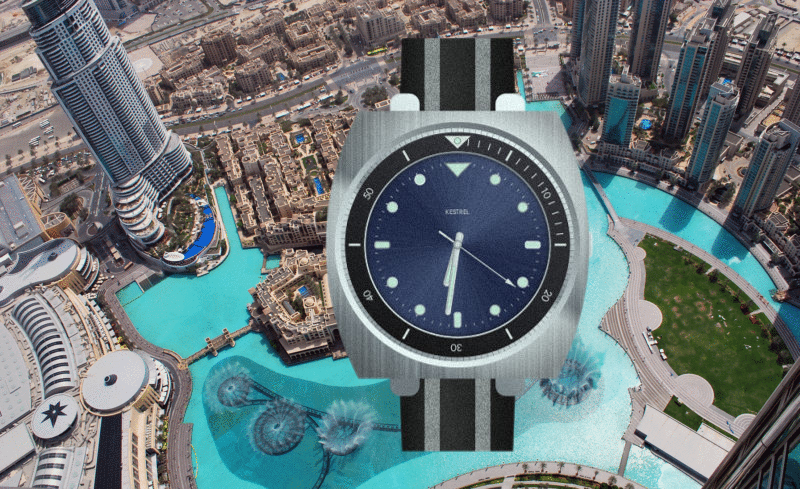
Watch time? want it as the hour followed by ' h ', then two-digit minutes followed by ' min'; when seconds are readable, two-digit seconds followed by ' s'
6 h 31 min 21 s
